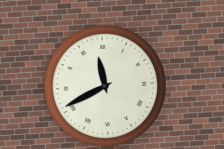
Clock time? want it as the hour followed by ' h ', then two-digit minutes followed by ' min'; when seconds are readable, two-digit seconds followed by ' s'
11 h 41 min
